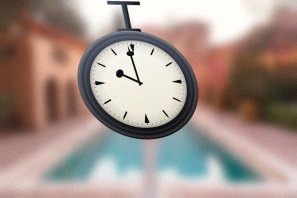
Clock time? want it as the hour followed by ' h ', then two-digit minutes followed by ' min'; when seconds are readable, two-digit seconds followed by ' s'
9 h 59 min
